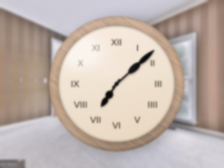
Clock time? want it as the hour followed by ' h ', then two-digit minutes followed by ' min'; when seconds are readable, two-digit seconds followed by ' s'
7 h 08 min
